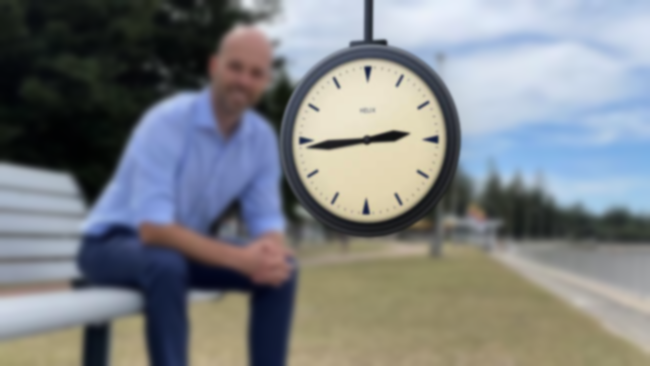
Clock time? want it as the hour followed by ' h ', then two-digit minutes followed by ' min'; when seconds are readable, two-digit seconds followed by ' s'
2 h 44 min
